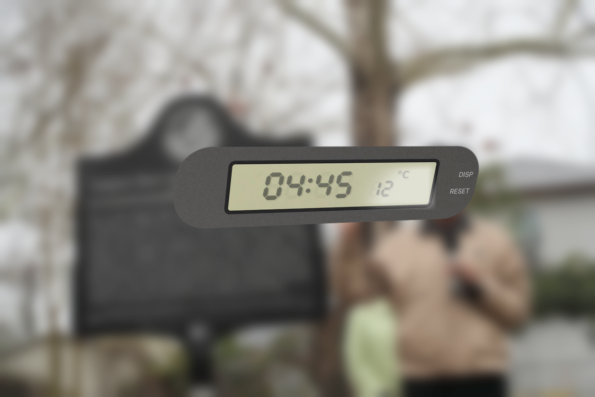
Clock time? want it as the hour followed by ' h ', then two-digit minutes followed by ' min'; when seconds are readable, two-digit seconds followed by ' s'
4 h 45 min
